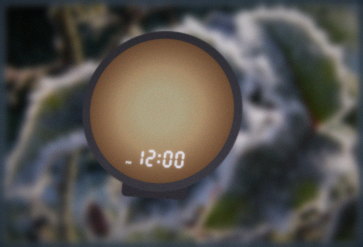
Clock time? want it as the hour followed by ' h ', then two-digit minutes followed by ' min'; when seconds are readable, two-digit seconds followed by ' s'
12 h 00 min
